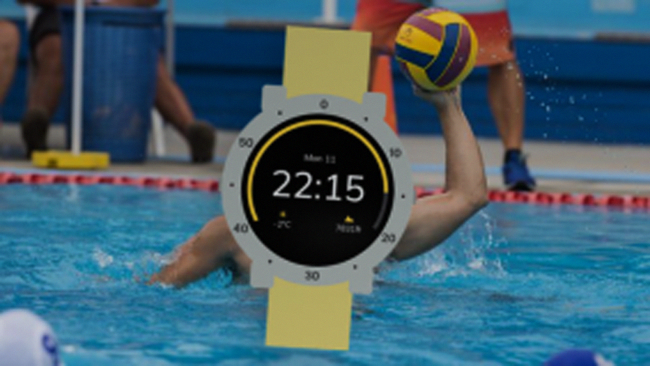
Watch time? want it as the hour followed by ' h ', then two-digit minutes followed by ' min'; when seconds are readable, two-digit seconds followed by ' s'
22 h 15 min
